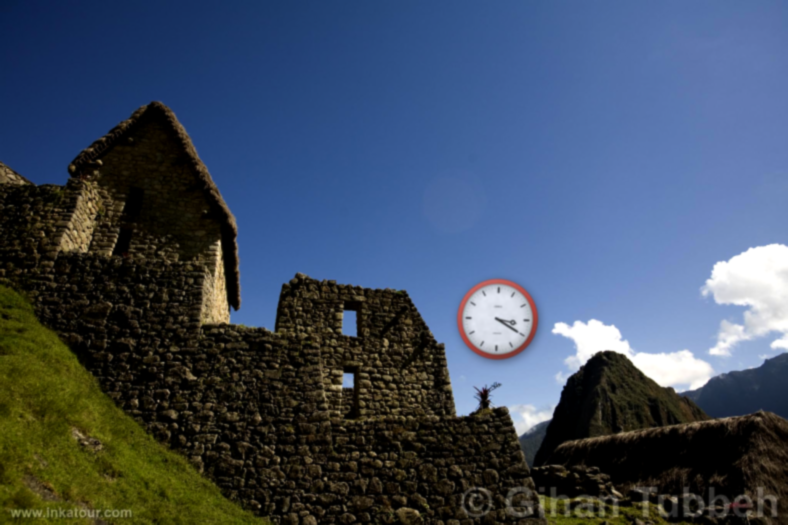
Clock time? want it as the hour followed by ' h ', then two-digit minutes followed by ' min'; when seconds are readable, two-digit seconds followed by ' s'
3 h 20 min
